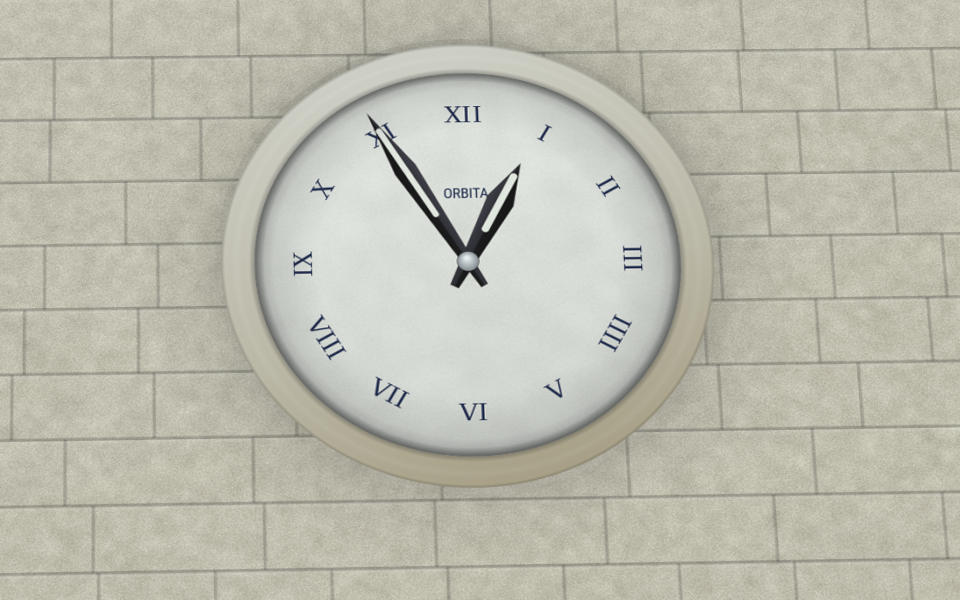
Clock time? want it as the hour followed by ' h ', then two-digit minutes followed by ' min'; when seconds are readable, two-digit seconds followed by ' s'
12 h 55 min
